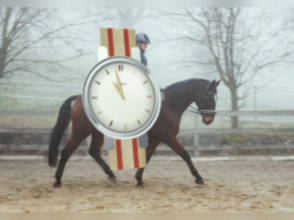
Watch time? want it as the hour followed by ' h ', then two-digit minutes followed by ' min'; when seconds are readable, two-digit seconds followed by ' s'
10 h 58 min
